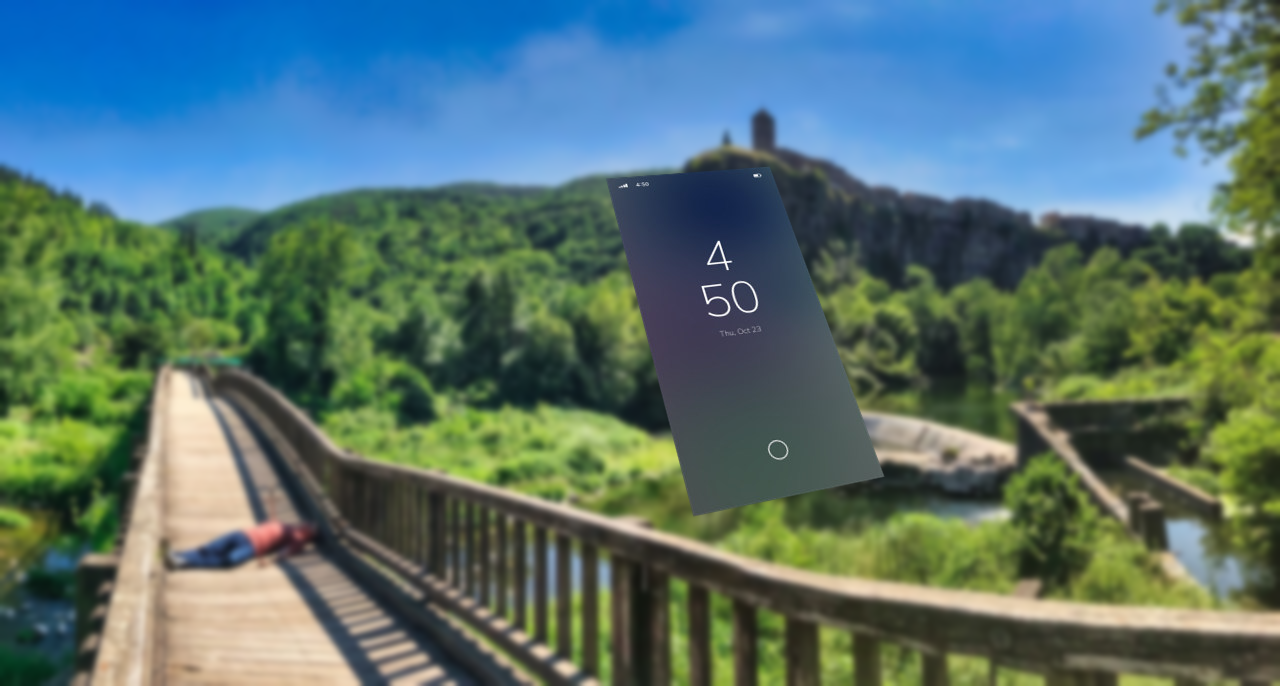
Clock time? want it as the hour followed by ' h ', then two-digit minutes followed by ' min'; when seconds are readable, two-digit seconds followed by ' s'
4 h 50 min
